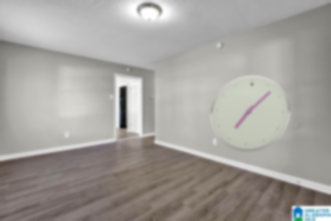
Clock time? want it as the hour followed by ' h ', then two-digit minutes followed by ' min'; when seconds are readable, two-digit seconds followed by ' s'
7 h 07 min
